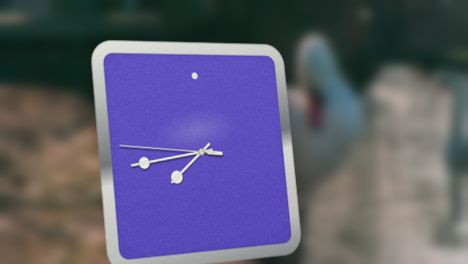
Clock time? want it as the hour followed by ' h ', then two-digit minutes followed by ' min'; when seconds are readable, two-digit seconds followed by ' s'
7 h 43 min 46 s
